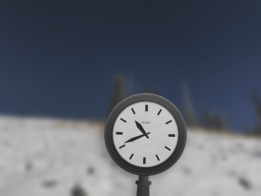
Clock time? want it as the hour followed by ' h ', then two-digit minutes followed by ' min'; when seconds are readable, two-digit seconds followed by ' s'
10 h 41 min
